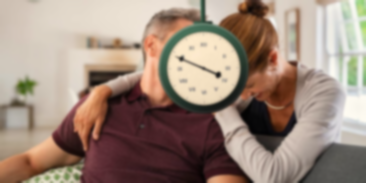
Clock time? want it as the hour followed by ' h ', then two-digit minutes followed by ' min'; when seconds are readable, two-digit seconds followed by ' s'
3 h 49 min
